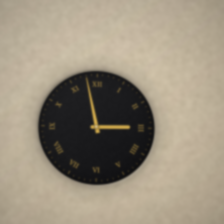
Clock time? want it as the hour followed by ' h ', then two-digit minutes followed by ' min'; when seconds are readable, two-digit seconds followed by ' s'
2 h 58 min
